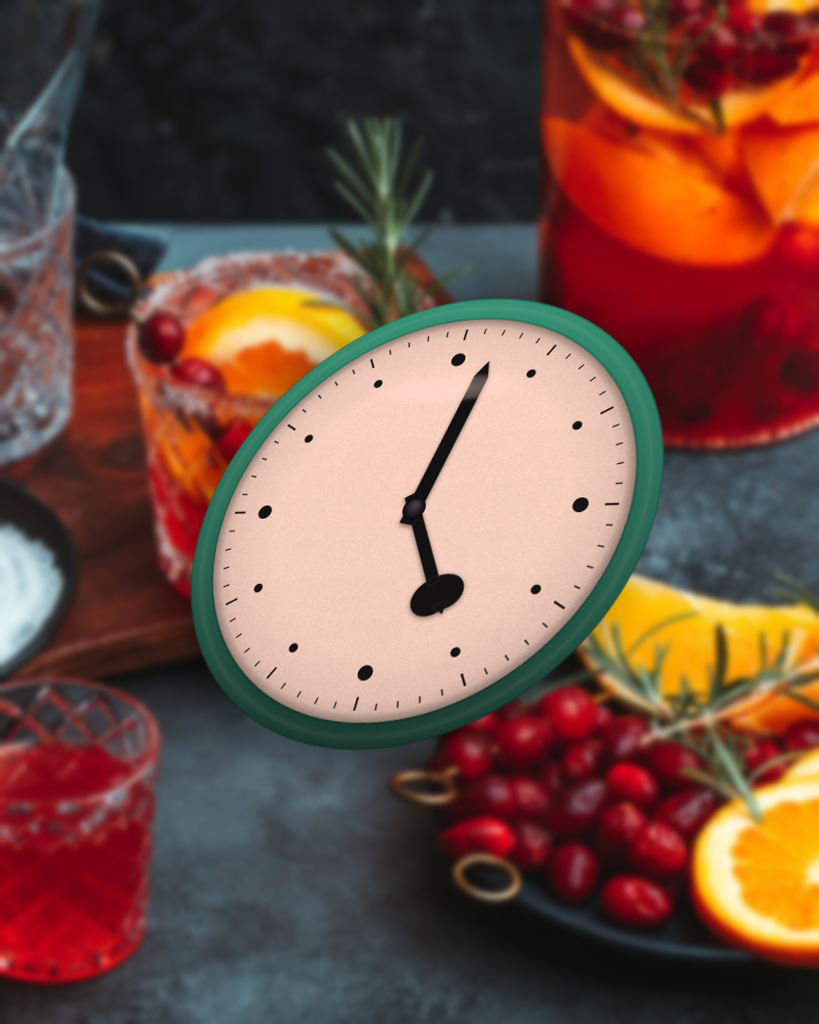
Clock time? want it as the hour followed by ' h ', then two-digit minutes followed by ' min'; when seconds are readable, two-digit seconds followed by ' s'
5 h 02 min
